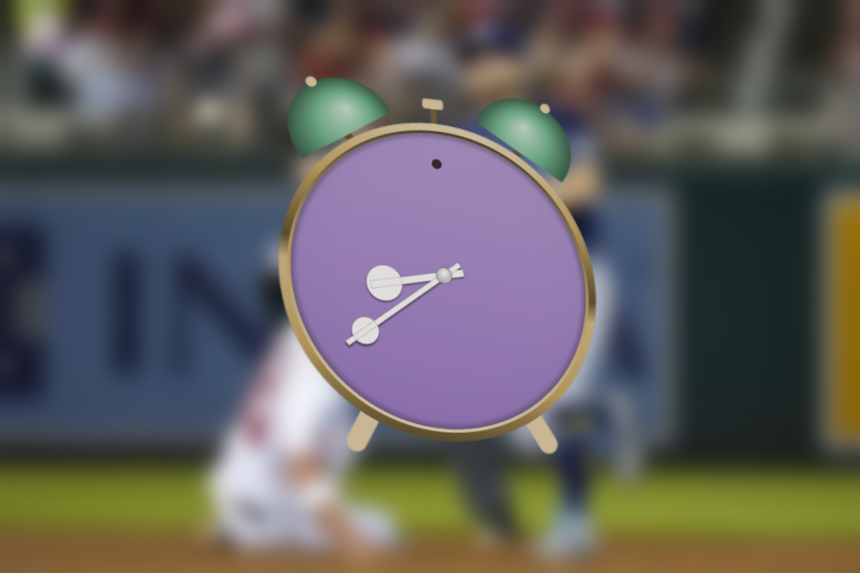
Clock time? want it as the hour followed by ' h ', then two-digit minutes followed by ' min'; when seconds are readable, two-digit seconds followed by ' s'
8 h 39 min
